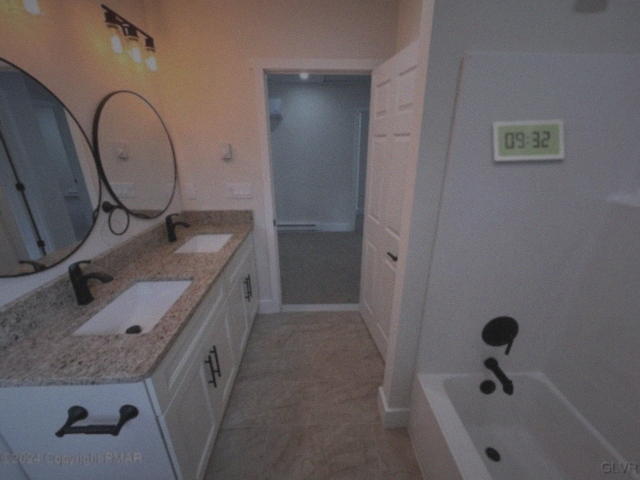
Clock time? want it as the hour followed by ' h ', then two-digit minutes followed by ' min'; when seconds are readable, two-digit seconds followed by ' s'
9 h 32 min
